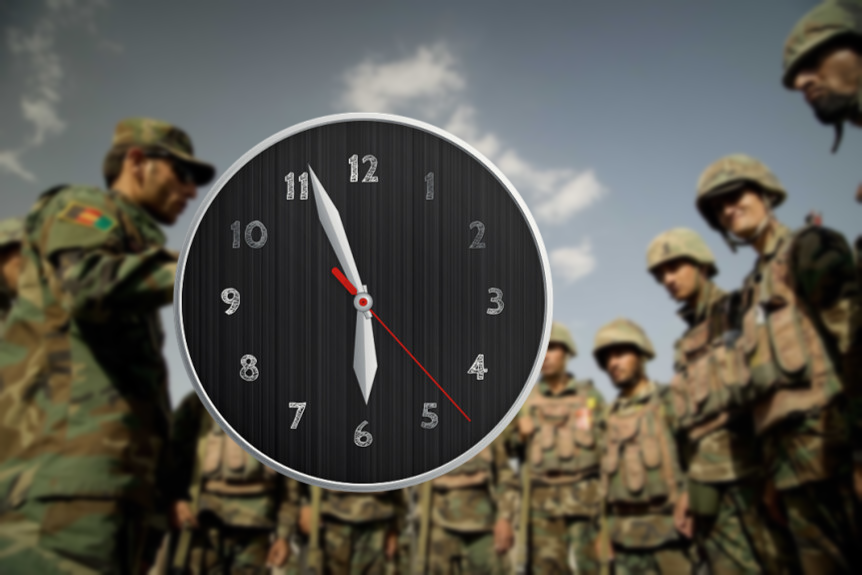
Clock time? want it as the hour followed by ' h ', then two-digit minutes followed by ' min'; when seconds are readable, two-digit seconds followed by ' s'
5 h 56 min 23 s
